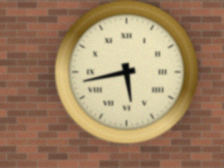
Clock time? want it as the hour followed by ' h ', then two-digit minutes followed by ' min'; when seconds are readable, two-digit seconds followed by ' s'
5 h 43 min
